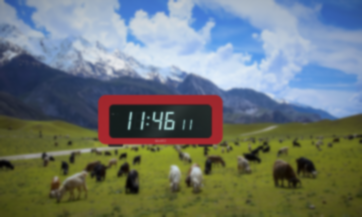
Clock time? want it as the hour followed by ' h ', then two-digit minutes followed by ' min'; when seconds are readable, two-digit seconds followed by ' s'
11 h 46 min
